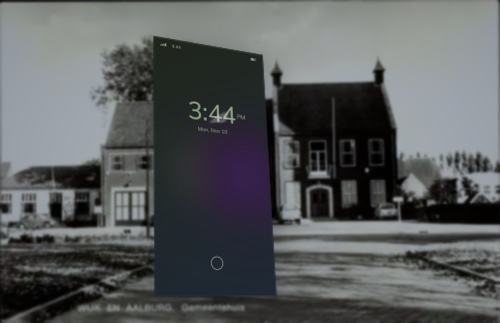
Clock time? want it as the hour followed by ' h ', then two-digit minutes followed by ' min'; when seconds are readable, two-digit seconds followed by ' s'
3 h 44 min
